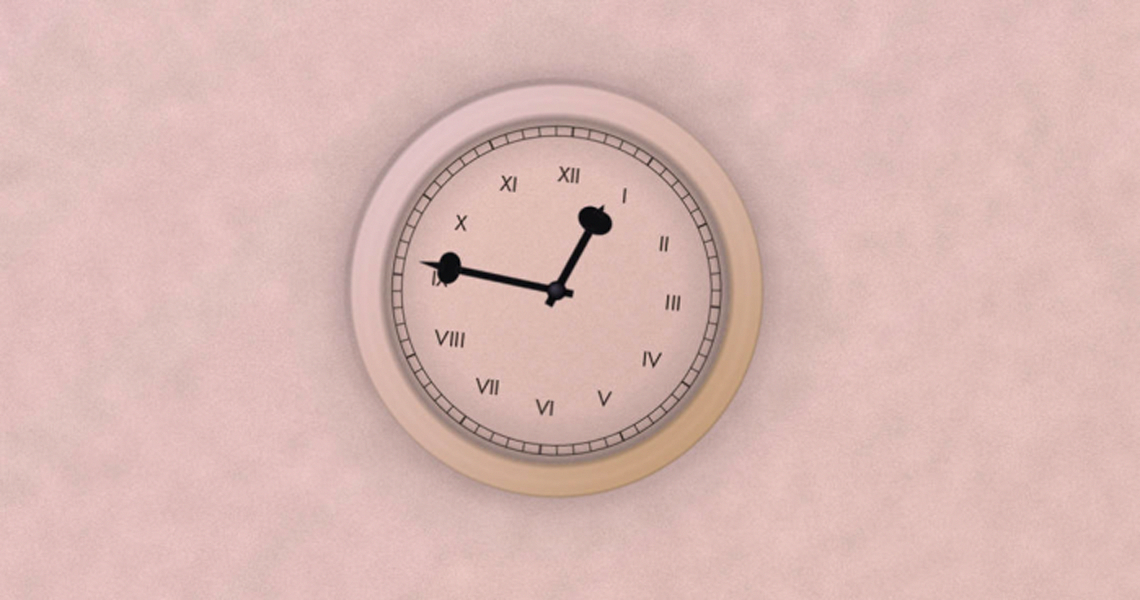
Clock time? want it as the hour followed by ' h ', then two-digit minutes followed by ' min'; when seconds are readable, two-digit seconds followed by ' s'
12 h 46 min
